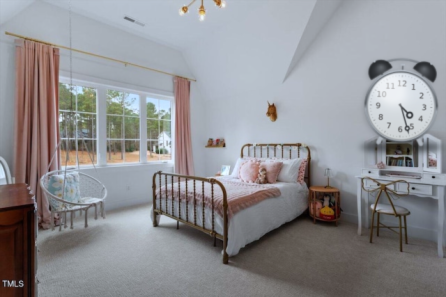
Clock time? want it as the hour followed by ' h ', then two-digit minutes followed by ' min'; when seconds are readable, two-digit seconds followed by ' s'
4 h 27 min
